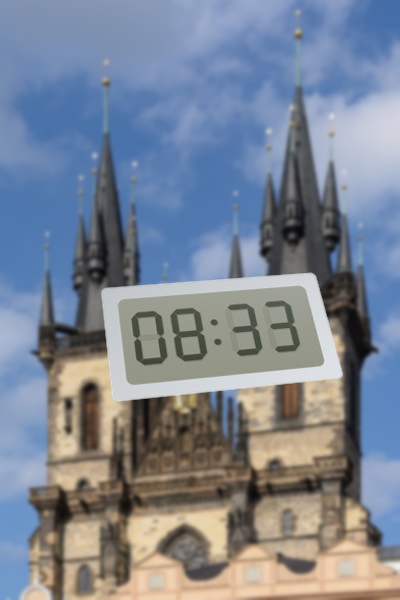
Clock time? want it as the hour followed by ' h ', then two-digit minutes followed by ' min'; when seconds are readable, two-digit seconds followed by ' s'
8 h 33 min
